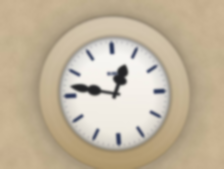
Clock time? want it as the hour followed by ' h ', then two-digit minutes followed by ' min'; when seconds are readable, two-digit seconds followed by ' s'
12 h 47 min
